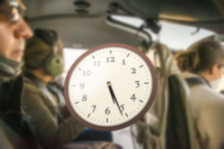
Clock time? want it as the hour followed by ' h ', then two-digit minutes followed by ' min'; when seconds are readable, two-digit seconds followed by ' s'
5 h 26 min
